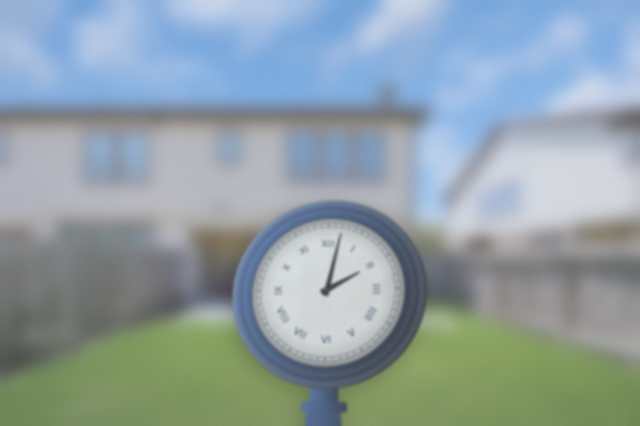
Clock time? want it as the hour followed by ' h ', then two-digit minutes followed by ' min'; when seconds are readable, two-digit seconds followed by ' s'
2 h 02 min
